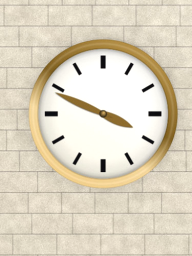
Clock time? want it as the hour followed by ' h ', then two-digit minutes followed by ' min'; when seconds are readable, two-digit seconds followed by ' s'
3 h 49 min
